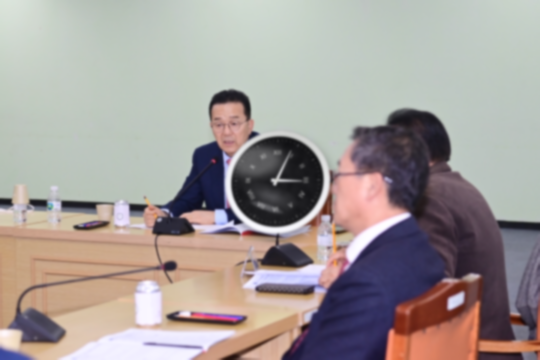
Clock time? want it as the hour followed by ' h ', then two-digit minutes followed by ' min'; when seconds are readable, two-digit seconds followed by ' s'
3 h 04 min
